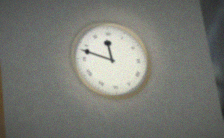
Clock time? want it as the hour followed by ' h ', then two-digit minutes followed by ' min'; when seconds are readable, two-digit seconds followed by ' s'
11 h 48 min
